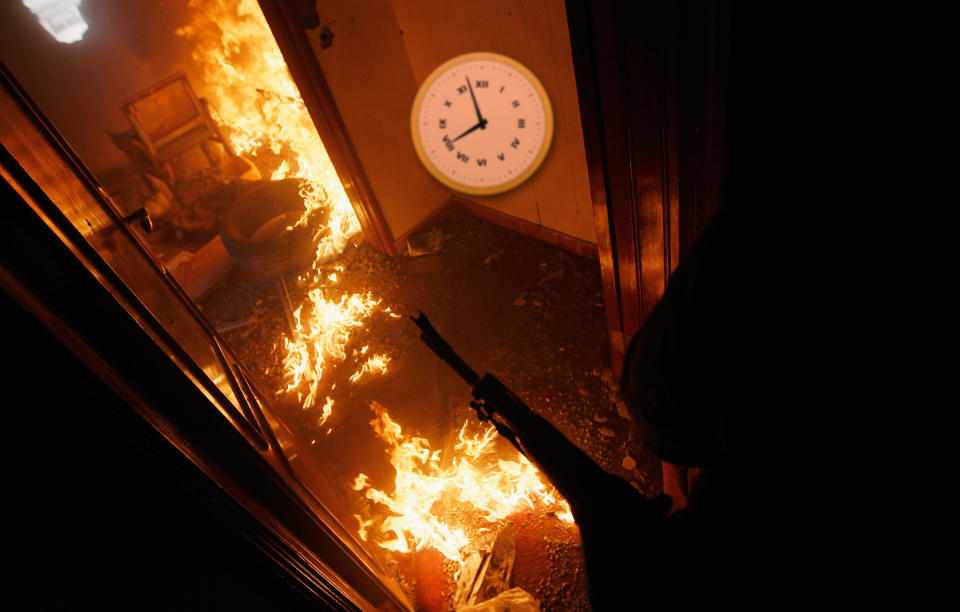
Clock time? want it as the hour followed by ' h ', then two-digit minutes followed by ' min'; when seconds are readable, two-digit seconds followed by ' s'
7 h 57 min
